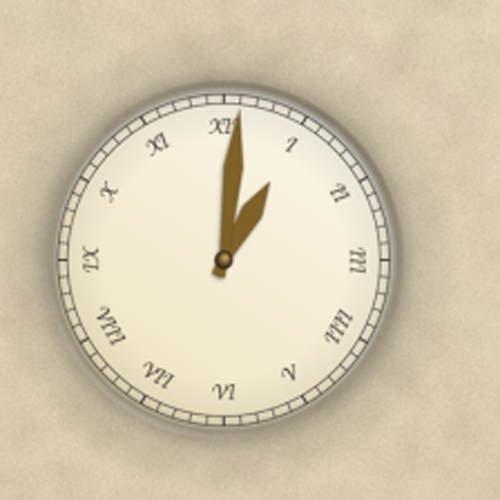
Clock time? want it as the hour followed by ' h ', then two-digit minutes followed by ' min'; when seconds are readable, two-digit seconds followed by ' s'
1 h 01 min
